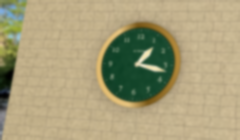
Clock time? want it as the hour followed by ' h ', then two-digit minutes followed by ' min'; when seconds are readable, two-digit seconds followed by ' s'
1 h 17 min
